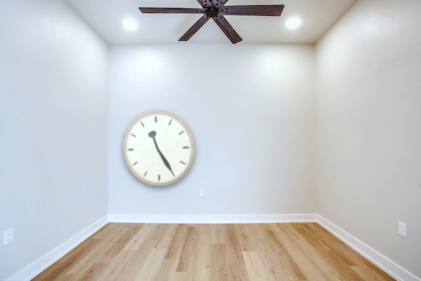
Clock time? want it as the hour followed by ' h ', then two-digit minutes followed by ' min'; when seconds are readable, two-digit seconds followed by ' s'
11 h 25 min
